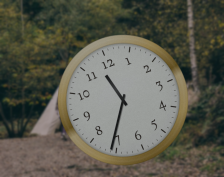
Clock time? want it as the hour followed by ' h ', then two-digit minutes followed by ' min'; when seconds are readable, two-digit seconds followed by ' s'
11 h 36 min
